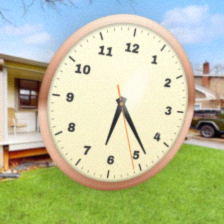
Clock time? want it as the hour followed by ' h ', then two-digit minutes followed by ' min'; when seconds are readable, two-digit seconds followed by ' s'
6 h 23 min 26 s
